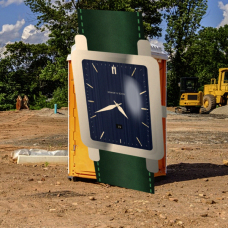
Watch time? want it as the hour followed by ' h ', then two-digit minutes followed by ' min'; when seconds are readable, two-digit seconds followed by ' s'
4 h 41 min
